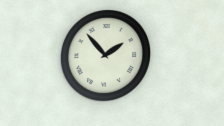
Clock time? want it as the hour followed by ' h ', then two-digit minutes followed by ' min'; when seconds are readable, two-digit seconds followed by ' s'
1 h 53 min
